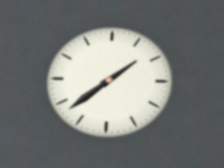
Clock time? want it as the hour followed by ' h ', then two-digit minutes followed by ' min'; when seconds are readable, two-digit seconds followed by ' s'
1 h 38 min
